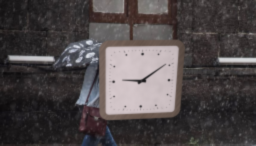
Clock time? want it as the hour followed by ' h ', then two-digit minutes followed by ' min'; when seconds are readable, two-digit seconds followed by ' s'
9 h 09 min
